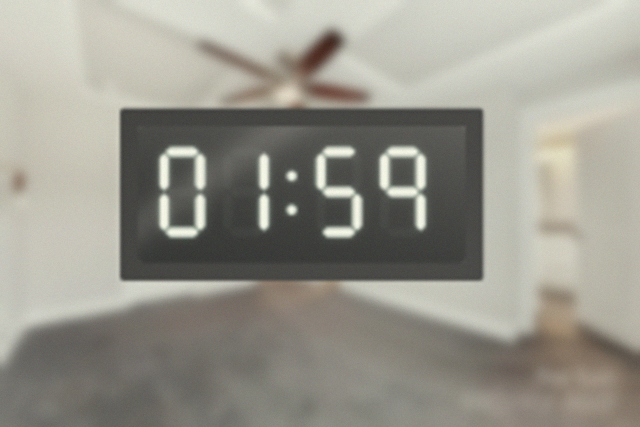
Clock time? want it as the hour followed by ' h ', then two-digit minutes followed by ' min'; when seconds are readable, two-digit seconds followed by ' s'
1 h 59 min
